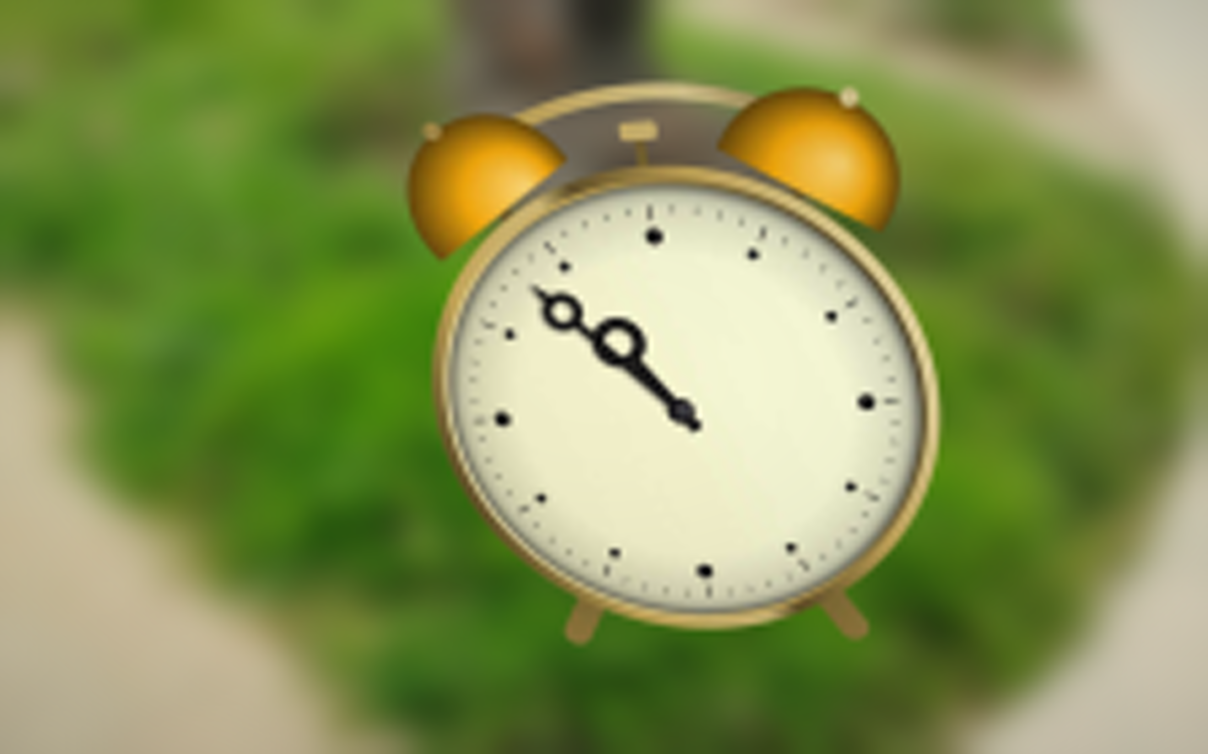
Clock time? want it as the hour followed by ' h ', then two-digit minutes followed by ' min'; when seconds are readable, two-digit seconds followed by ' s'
10 h 53 min
